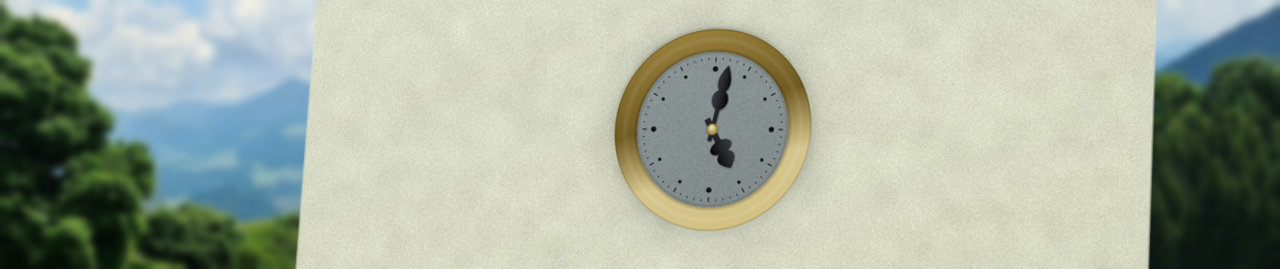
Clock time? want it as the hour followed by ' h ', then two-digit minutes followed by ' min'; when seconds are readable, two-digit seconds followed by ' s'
5 h 02 min
